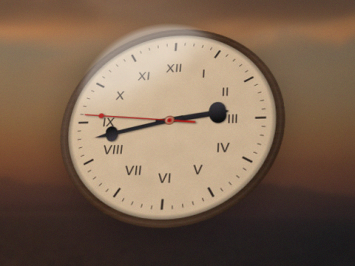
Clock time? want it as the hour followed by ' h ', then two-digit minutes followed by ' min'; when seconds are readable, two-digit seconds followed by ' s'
2 h 42 min 46 s
